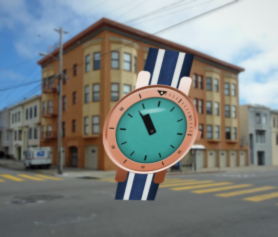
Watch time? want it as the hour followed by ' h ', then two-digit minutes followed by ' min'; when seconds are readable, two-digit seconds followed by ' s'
10 h 53 min
